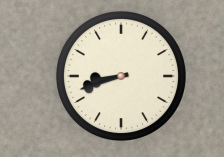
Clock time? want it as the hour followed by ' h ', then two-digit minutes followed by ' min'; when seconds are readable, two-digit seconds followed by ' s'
8 h 42 min
